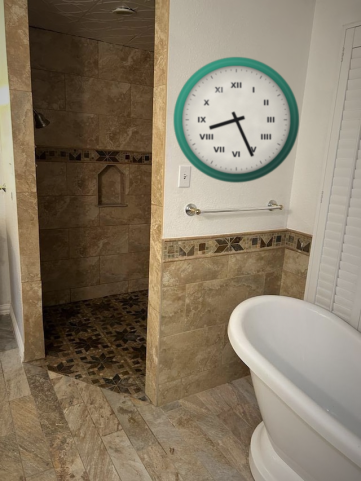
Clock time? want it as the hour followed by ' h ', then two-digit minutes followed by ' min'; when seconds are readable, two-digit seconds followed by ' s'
8 h 26 min
